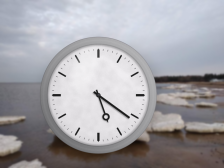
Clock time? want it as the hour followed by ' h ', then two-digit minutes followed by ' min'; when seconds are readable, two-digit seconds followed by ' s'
5 h 21 min
